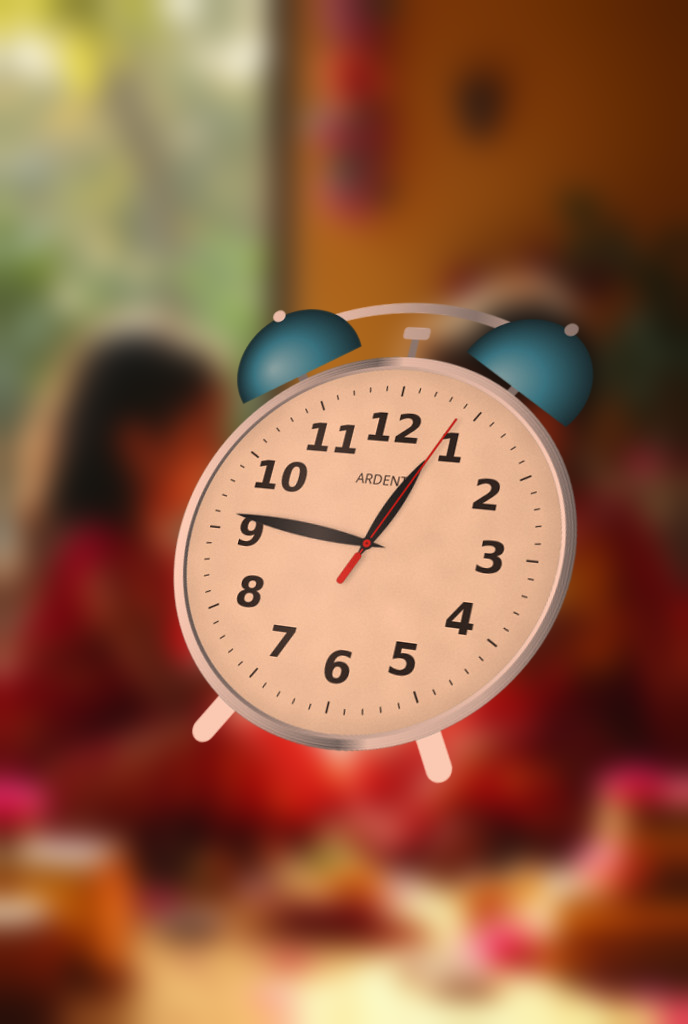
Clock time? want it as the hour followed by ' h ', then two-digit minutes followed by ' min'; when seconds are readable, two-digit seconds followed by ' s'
12 h 46 min 04 s
